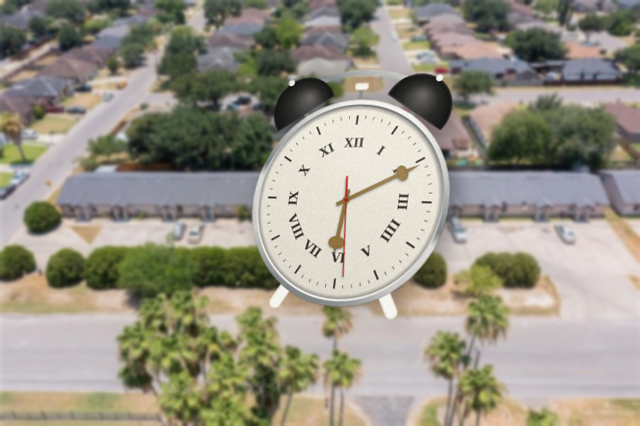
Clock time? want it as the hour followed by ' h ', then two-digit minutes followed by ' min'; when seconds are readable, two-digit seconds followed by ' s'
6 h 10 min 29 s
